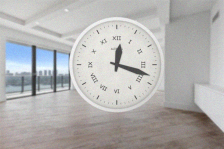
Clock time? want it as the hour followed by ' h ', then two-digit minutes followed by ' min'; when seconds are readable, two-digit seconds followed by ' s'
12 h 18 min
